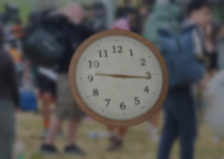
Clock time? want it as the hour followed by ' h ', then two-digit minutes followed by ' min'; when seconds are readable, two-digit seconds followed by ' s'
9 h 16 min
